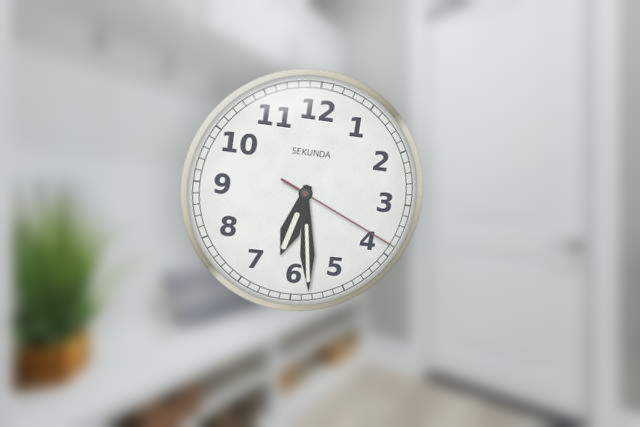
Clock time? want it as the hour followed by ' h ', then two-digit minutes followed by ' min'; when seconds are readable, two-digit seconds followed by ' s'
6 h 28 min 19 s
